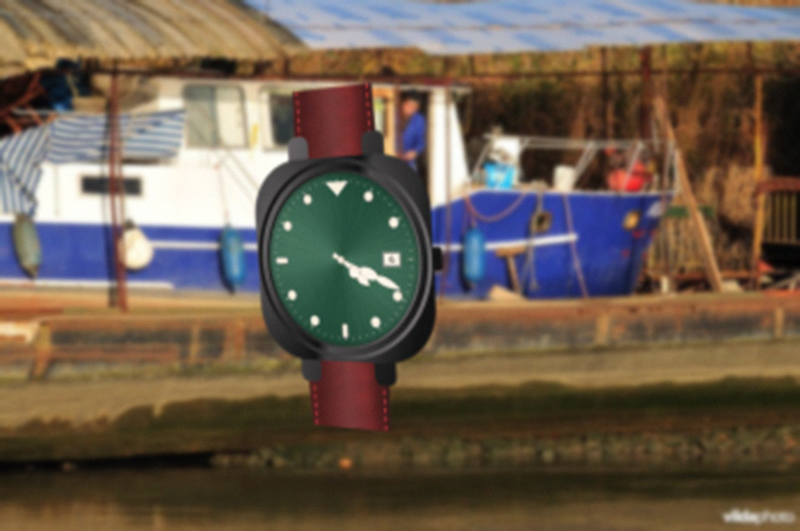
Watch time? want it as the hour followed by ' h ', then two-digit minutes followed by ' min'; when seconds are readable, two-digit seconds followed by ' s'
4 h 19 min
